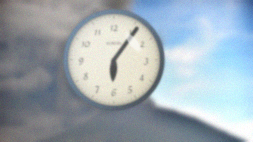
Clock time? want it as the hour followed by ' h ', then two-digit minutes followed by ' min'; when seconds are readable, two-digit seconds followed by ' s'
6 h 06 min
